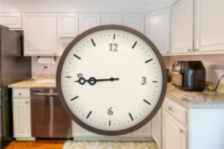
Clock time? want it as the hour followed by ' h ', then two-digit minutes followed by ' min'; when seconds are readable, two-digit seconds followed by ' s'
8 h 44 min
